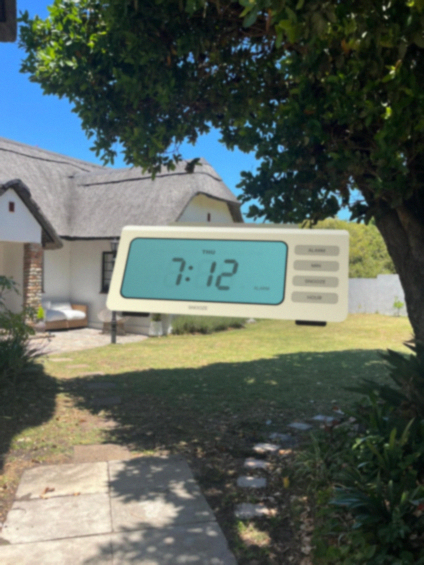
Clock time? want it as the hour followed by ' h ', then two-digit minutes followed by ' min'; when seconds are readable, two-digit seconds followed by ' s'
7 h 12 min
